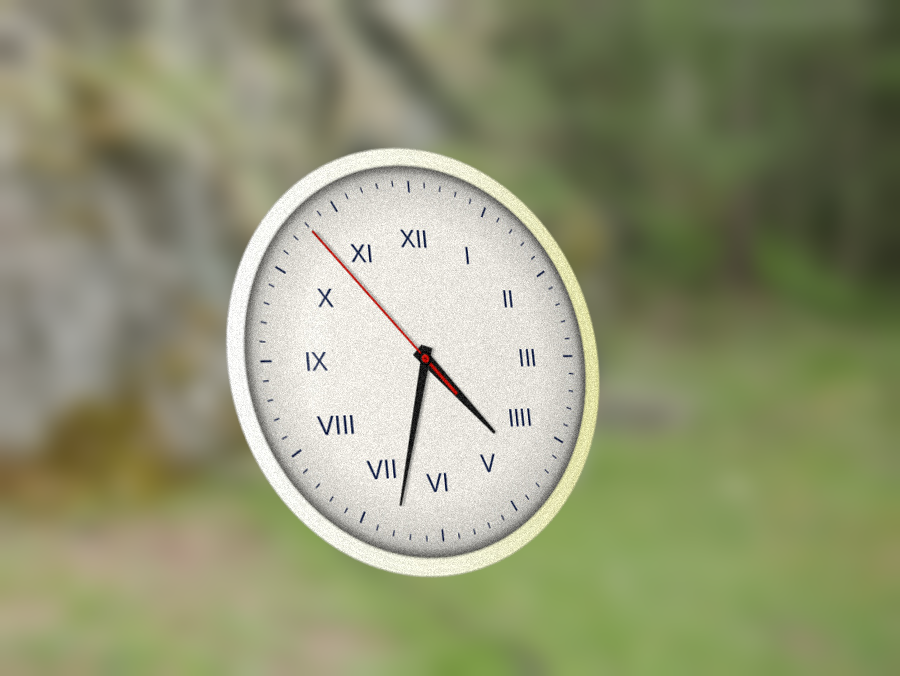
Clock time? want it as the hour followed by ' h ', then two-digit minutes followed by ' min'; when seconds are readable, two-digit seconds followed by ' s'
4 h 32 min 53 s
